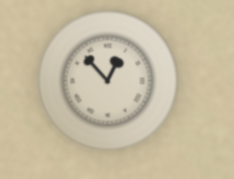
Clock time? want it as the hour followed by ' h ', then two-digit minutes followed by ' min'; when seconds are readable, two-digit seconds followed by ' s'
12 h 53 min
